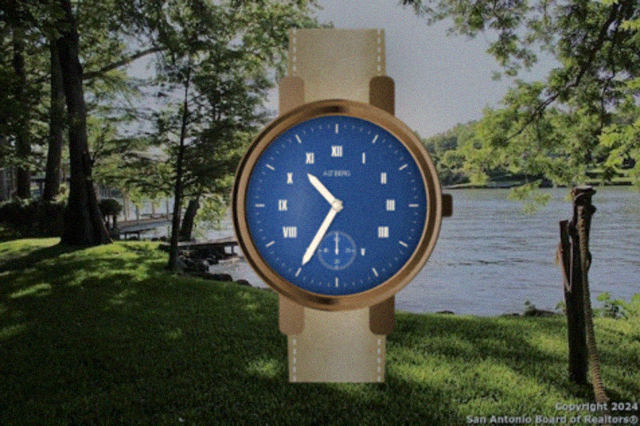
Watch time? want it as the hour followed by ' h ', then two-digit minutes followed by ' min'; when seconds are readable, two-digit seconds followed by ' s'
10 h 35 min
